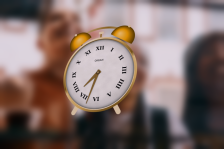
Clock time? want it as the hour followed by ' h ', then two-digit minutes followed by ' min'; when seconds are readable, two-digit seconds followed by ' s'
7 h 33 min
